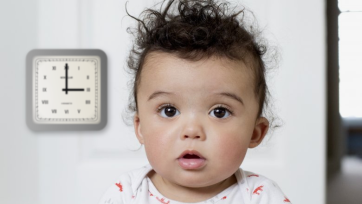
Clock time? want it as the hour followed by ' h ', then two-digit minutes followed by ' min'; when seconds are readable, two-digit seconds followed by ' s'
3 h 00 min
